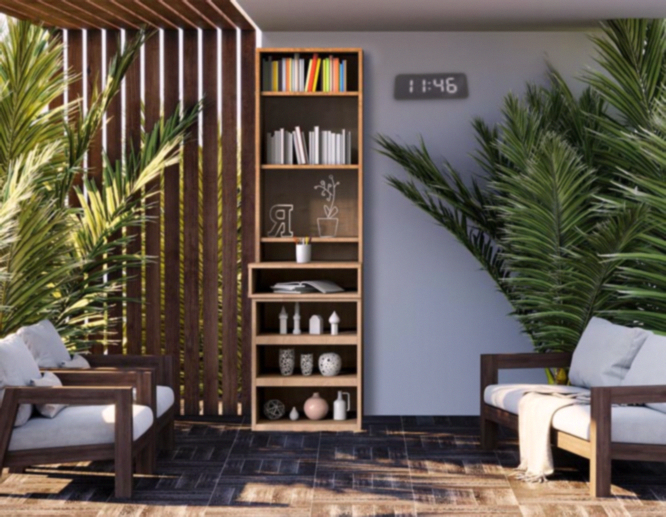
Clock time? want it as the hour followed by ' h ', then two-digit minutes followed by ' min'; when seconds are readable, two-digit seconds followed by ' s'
11 h 46 min
